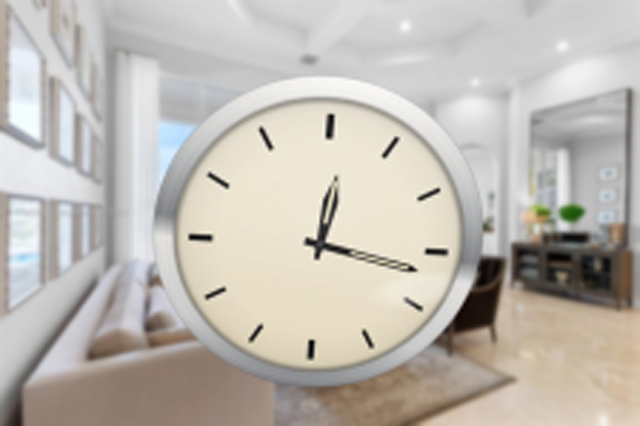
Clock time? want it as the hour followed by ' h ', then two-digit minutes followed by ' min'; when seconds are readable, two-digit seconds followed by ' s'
12 h 17 min
